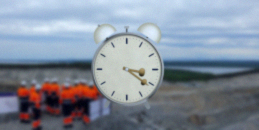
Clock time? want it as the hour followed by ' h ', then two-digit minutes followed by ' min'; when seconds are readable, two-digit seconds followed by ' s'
3 h 21 min
